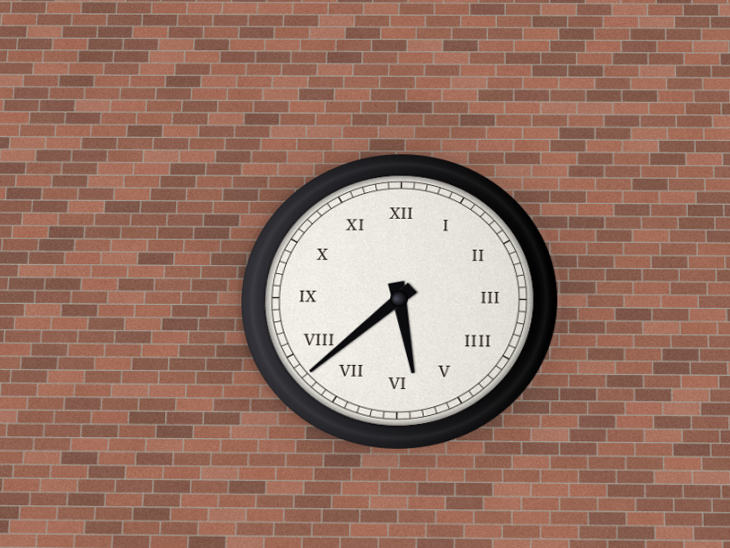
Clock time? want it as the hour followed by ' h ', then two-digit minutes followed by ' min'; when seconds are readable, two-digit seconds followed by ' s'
5 h 38 min
